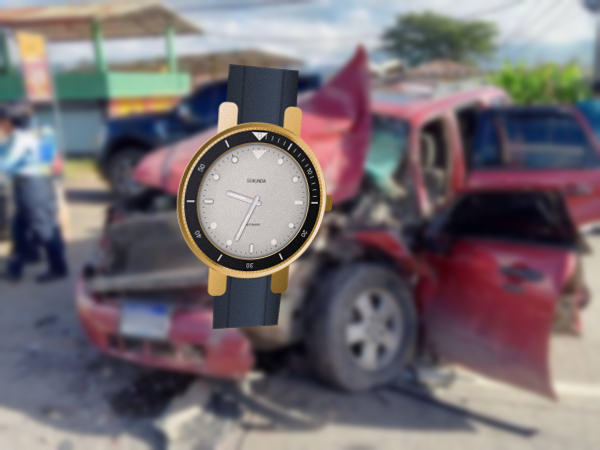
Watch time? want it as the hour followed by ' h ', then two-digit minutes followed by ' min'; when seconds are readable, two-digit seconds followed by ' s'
9 h 34 min
